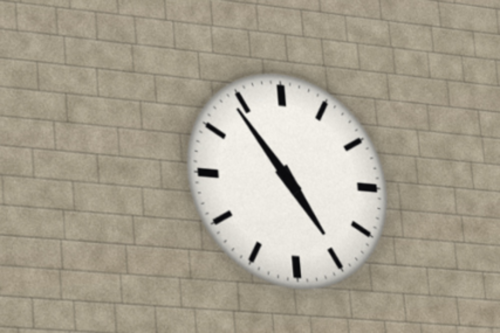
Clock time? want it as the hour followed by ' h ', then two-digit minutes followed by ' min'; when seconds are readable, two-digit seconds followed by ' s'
4 h 54 min
